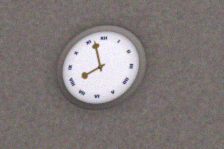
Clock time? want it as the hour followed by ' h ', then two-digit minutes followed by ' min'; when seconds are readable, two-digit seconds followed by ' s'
7 h 57 min
